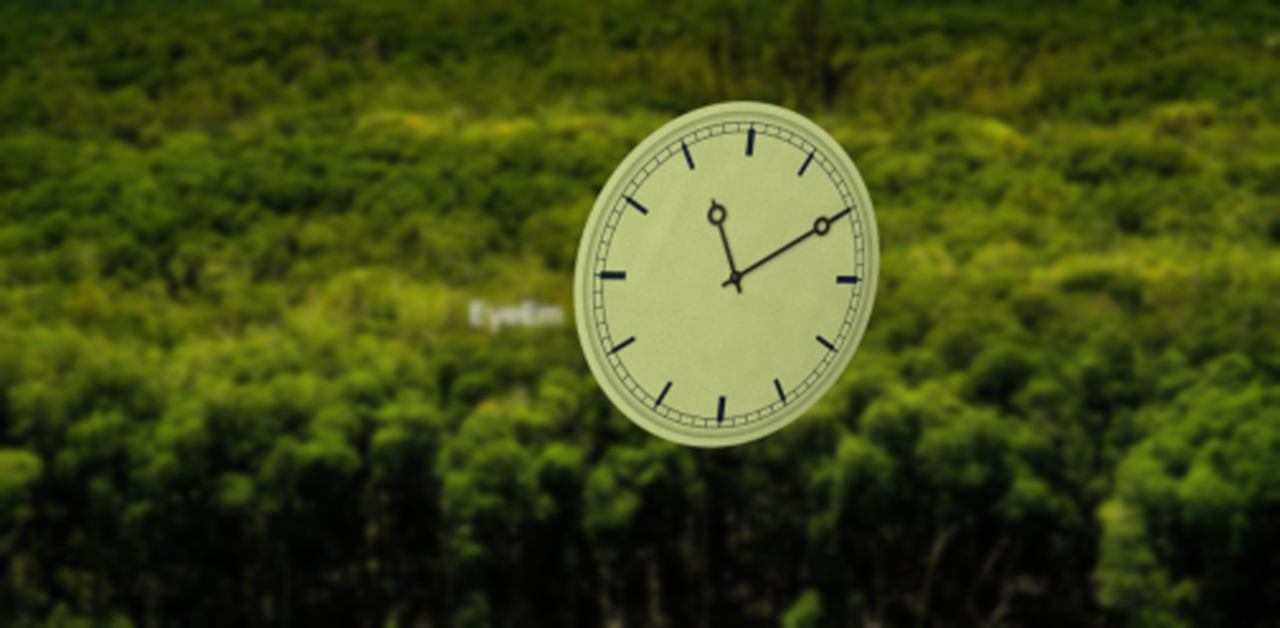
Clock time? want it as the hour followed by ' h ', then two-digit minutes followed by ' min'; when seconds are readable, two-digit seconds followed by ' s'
11 h 10 min
